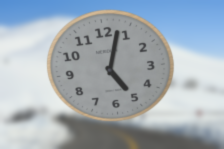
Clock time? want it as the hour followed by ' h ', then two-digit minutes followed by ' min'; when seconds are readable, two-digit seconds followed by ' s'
5 h 03 min
